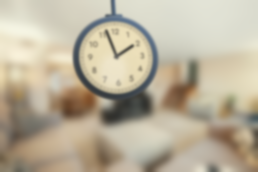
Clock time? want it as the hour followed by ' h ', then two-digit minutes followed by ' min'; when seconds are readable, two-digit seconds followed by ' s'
1 h 57 min
